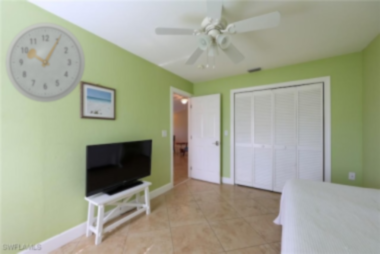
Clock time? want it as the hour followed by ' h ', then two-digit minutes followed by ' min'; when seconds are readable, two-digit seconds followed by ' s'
10 h 05 min
